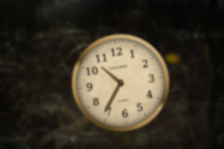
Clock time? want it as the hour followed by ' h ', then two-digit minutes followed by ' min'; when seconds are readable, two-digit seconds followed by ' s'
10 h 36 min
